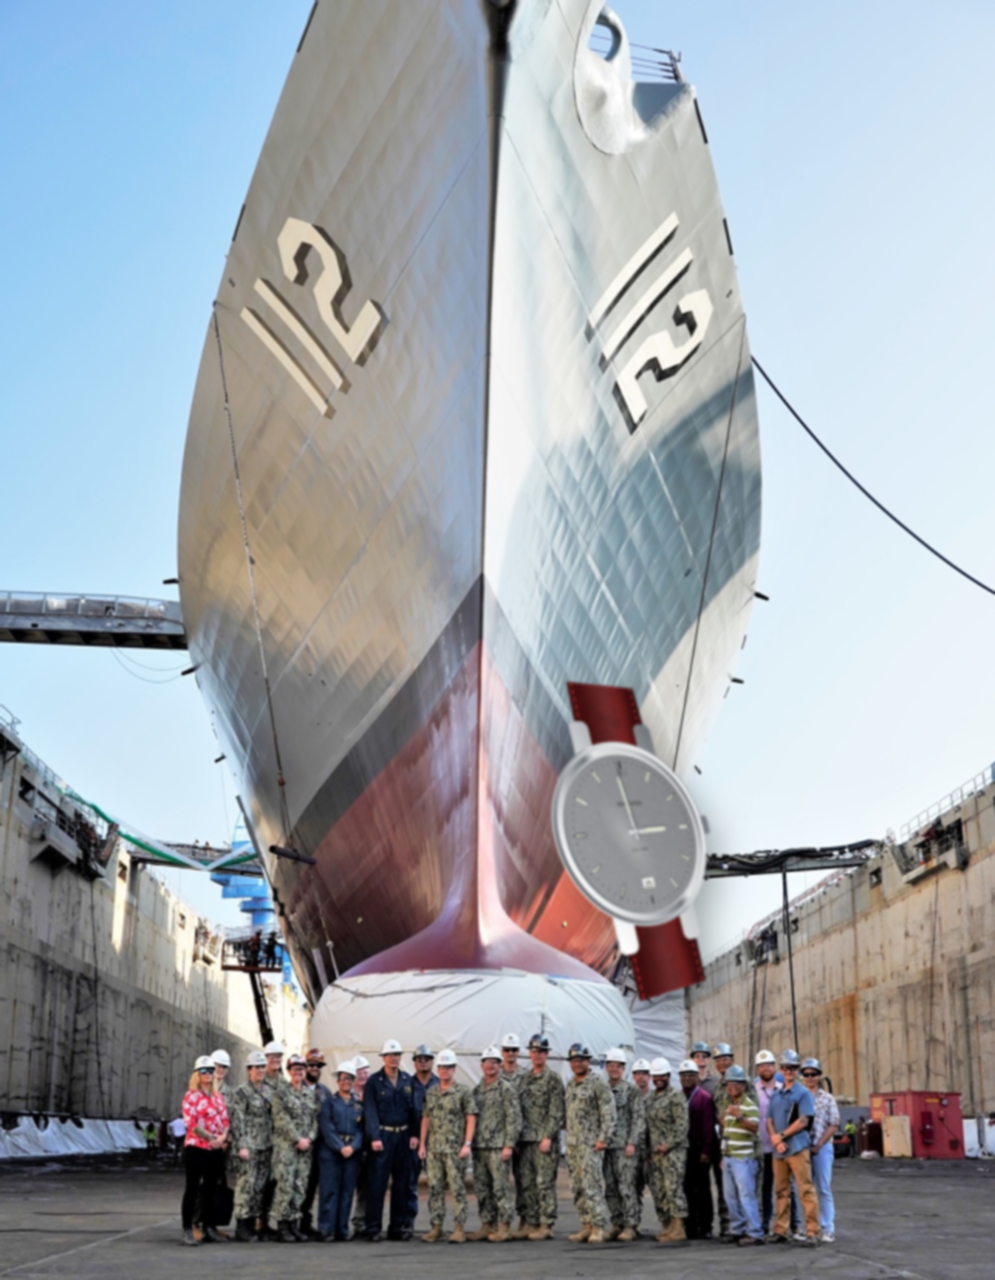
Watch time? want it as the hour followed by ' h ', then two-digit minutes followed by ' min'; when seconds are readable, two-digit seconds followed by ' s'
2 h 59 min
